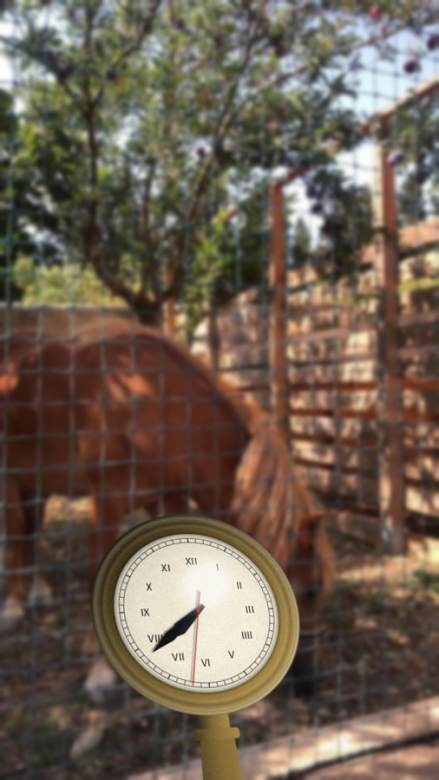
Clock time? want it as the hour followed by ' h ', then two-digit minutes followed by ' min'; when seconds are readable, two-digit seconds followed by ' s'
7 h 38 min 32 s
